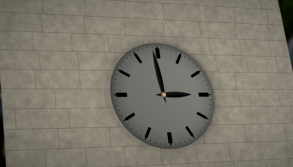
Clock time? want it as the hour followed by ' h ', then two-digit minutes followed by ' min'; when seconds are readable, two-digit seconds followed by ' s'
2 h 59 min
